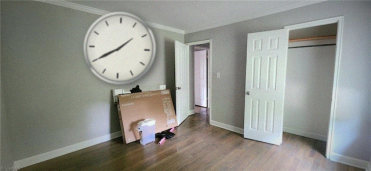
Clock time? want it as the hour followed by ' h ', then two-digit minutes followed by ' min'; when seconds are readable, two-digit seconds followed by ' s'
1 h 40 min
